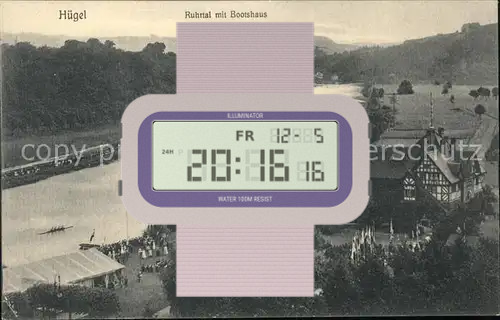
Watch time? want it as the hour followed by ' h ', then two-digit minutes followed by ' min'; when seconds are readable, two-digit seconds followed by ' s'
20 h 16 min 16 s
